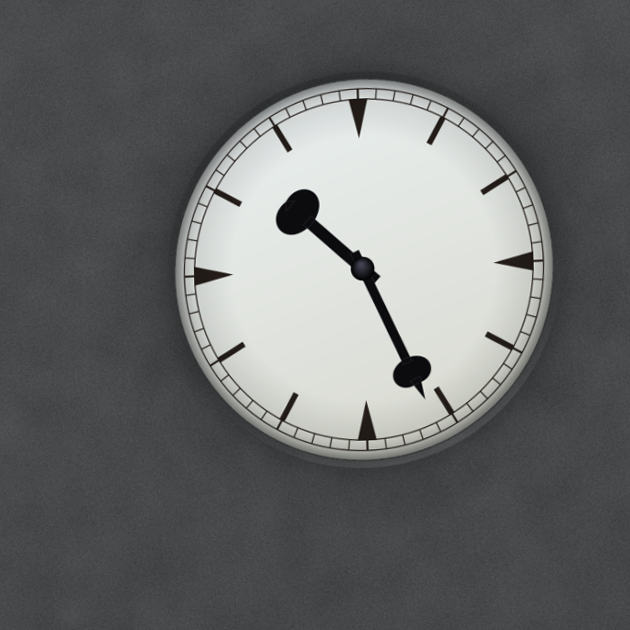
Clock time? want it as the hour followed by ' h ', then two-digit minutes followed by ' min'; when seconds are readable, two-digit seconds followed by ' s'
10 h 26 min
